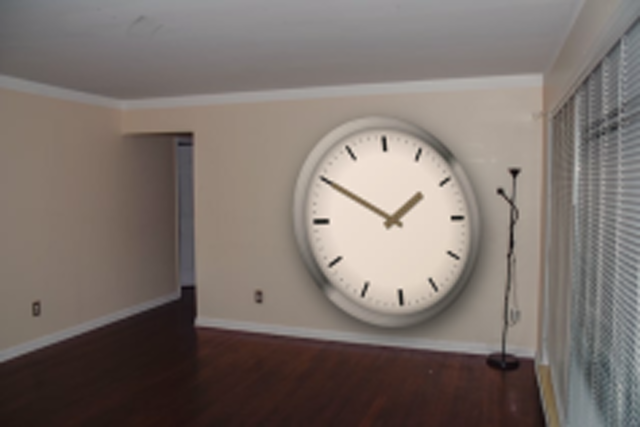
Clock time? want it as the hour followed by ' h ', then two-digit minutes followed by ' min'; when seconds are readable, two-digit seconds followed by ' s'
1 h 50 min
